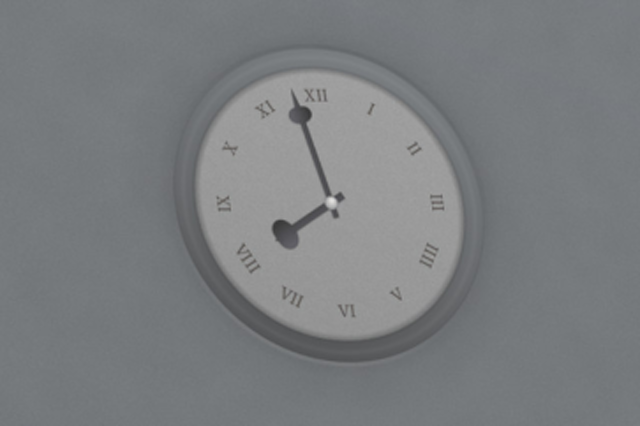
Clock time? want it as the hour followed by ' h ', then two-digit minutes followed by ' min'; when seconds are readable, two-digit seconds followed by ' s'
7 h 58 min
